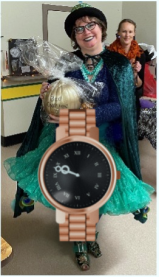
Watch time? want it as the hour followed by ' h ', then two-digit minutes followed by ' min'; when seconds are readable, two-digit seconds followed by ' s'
9 h 48 min
